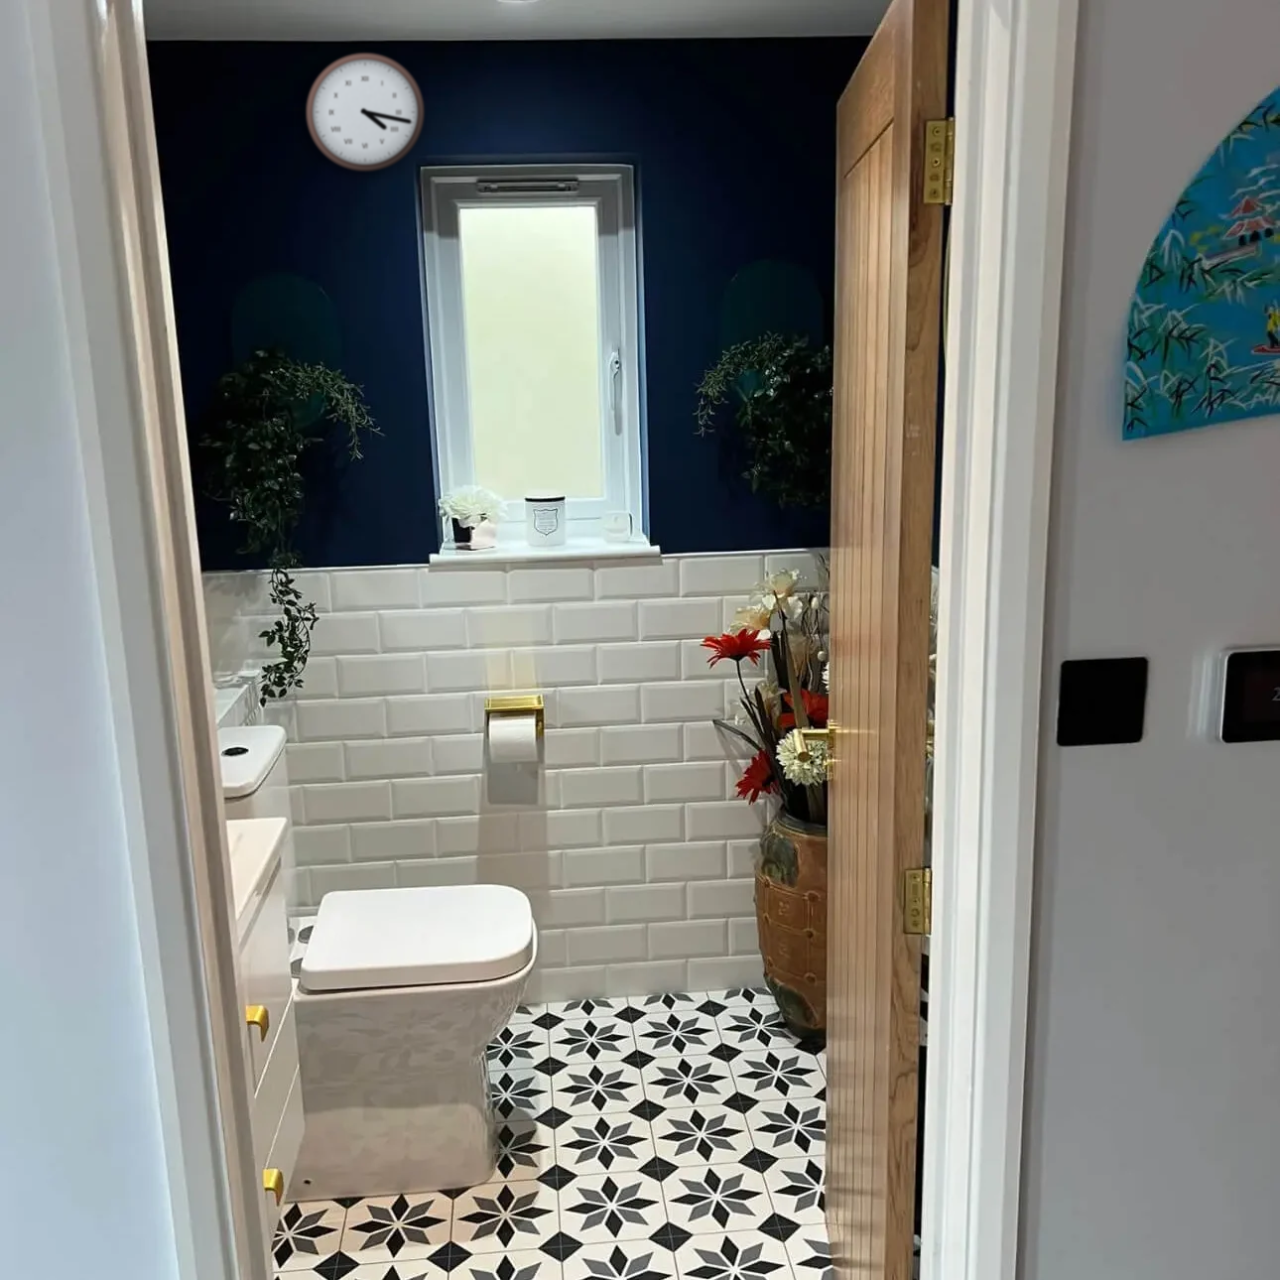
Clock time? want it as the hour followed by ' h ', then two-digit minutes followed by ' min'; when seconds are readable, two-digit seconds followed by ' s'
4 h 17 min
